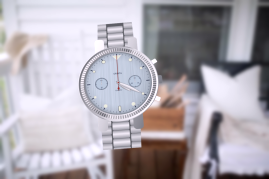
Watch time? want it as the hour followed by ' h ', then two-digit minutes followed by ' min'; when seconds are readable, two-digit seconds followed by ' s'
4 h 20 min
